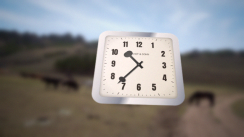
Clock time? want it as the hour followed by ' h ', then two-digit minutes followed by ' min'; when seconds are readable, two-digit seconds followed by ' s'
10 h 37 min
